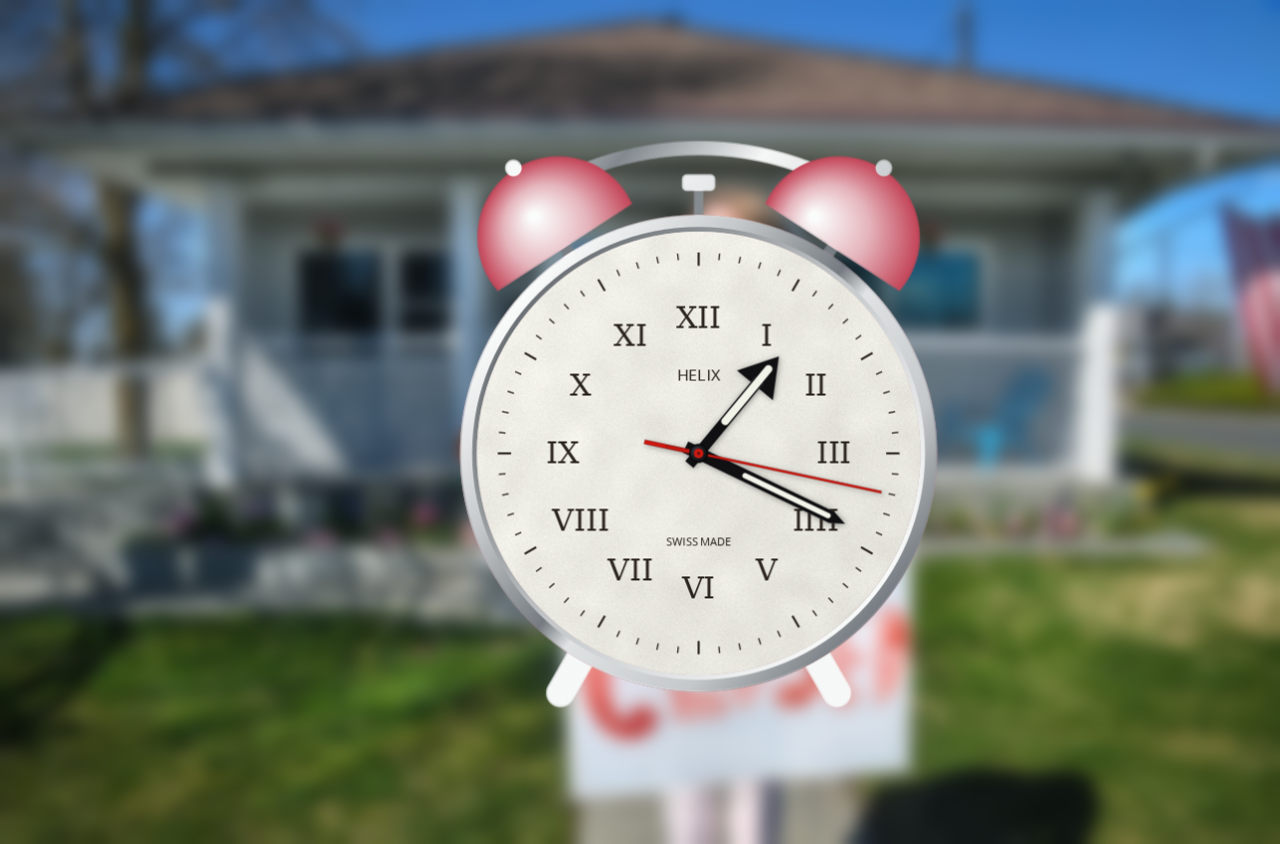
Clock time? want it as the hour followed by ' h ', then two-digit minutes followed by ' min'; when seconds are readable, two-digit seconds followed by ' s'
1 h 19 min 17 s
